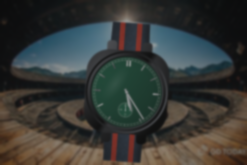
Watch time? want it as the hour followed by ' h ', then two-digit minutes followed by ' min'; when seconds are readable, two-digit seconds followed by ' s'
5 h 24 min
